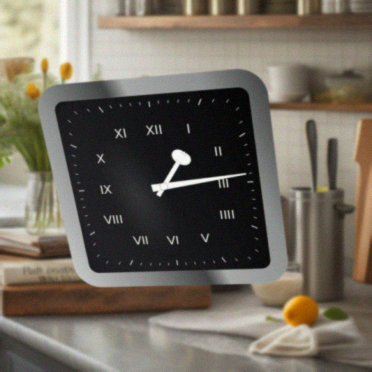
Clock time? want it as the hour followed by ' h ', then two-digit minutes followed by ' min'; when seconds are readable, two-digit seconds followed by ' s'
1 h 14 min
